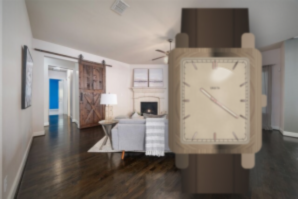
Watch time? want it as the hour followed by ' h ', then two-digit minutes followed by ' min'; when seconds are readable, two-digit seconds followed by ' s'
10 h 21 min
